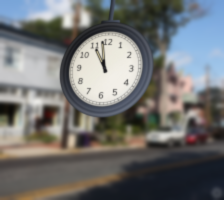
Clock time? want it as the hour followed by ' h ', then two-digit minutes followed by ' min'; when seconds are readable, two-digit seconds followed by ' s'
10 h 58 min
